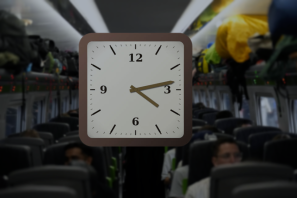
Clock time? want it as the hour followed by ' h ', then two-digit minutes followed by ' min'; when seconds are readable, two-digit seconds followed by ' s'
4 h 13 min
